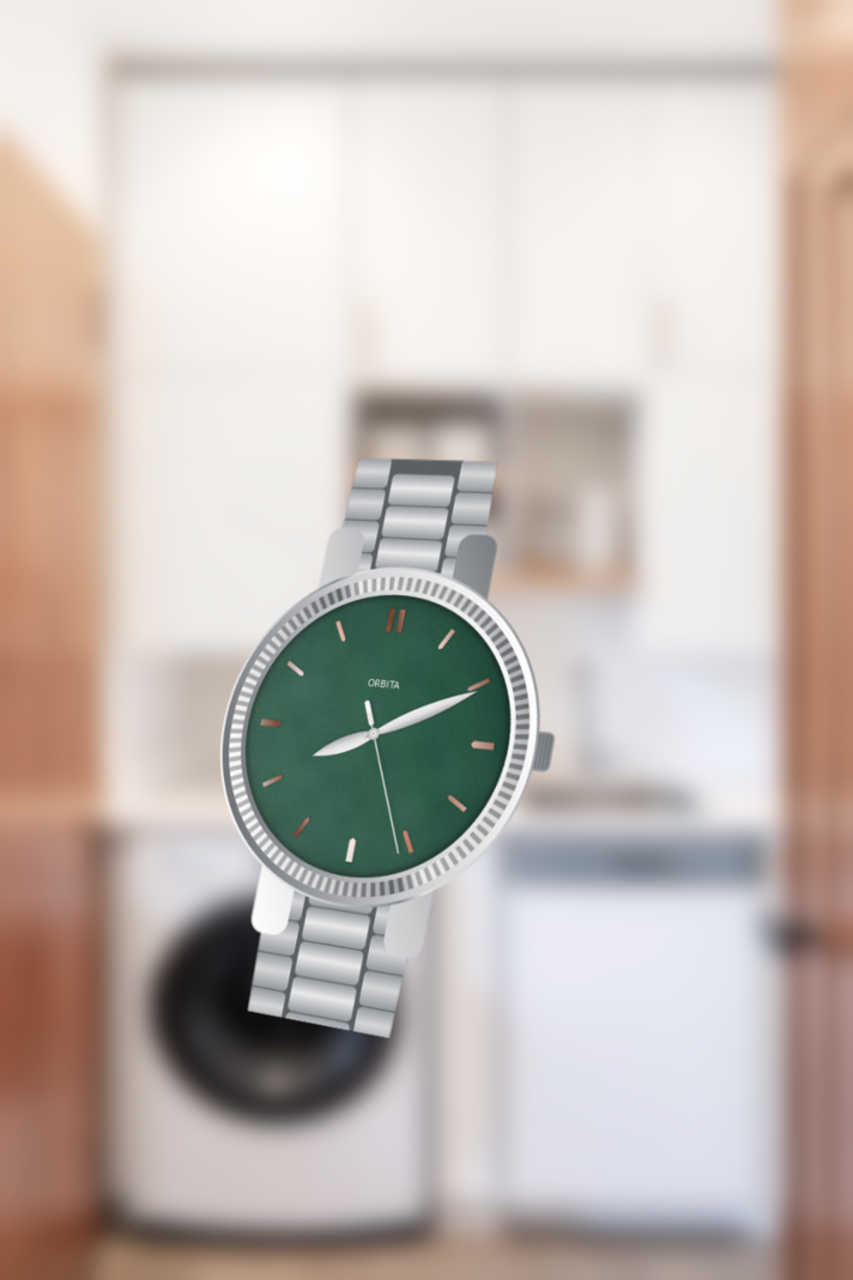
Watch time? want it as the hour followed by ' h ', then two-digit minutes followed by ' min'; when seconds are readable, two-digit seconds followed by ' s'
8 h 10 min 26 s
